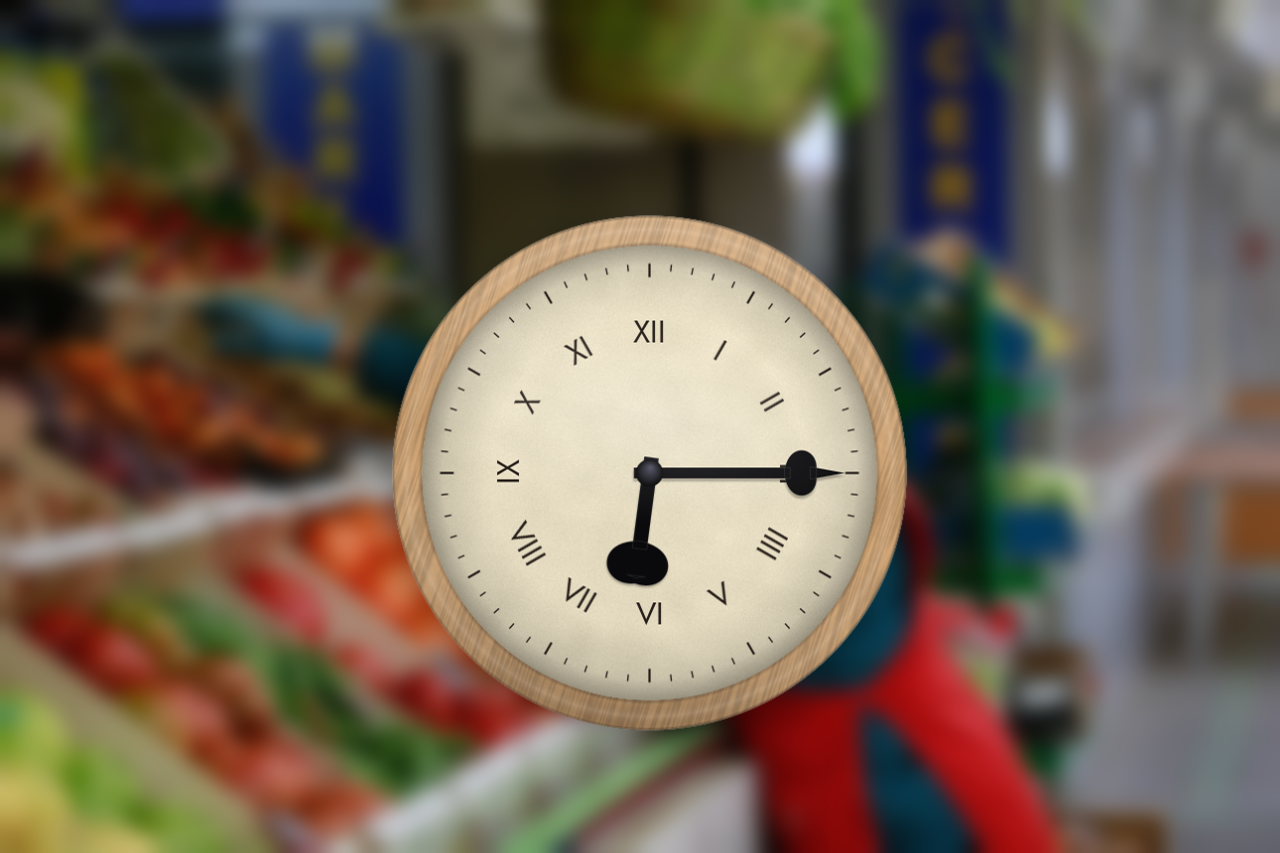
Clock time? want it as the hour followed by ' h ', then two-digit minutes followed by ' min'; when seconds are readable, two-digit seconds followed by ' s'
6 h 15 min
